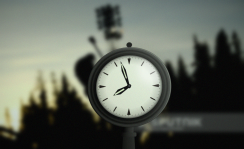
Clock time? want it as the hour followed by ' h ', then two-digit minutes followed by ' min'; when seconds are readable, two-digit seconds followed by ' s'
7 h 57 min
